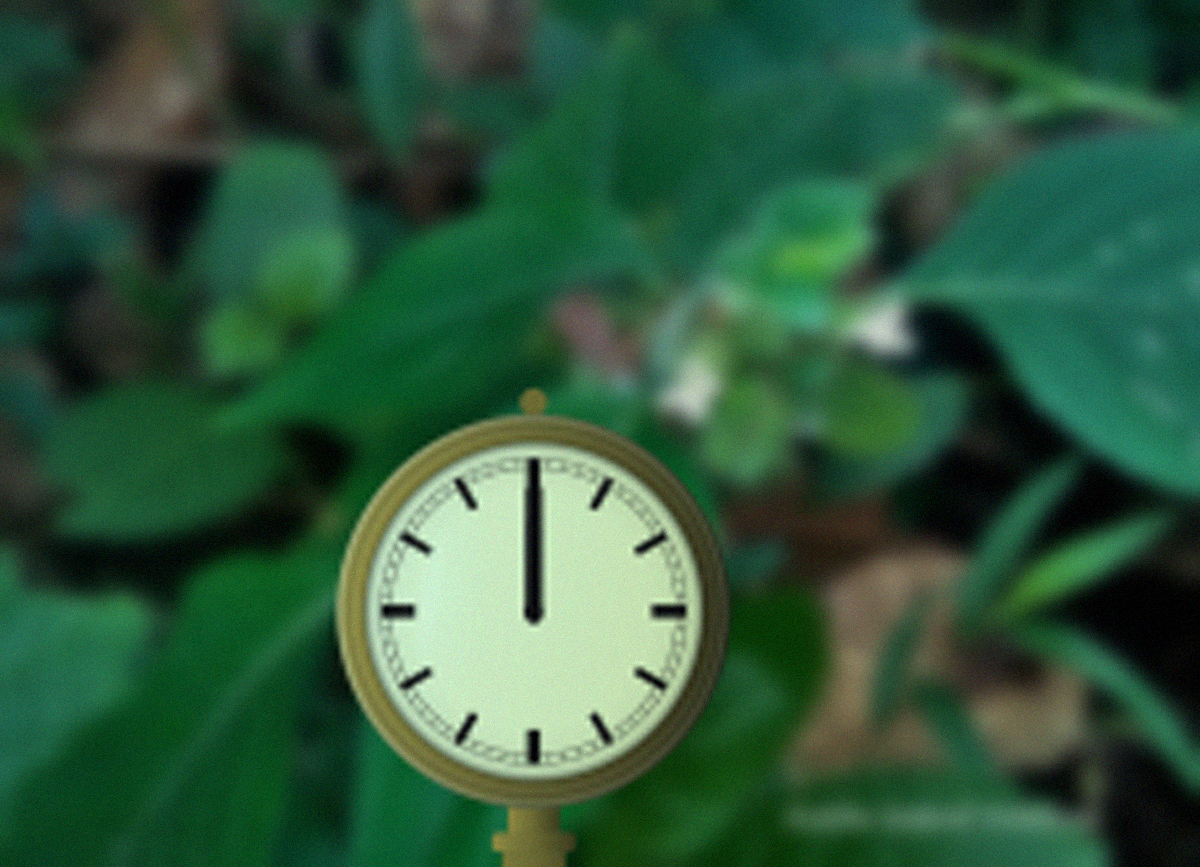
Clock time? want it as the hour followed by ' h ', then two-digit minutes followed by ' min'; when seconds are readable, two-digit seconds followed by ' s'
12 h 00 min
